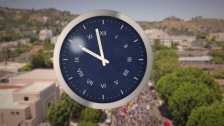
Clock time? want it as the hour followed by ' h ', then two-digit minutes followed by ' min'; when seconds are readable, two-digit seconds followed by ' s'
9 h 58 min
